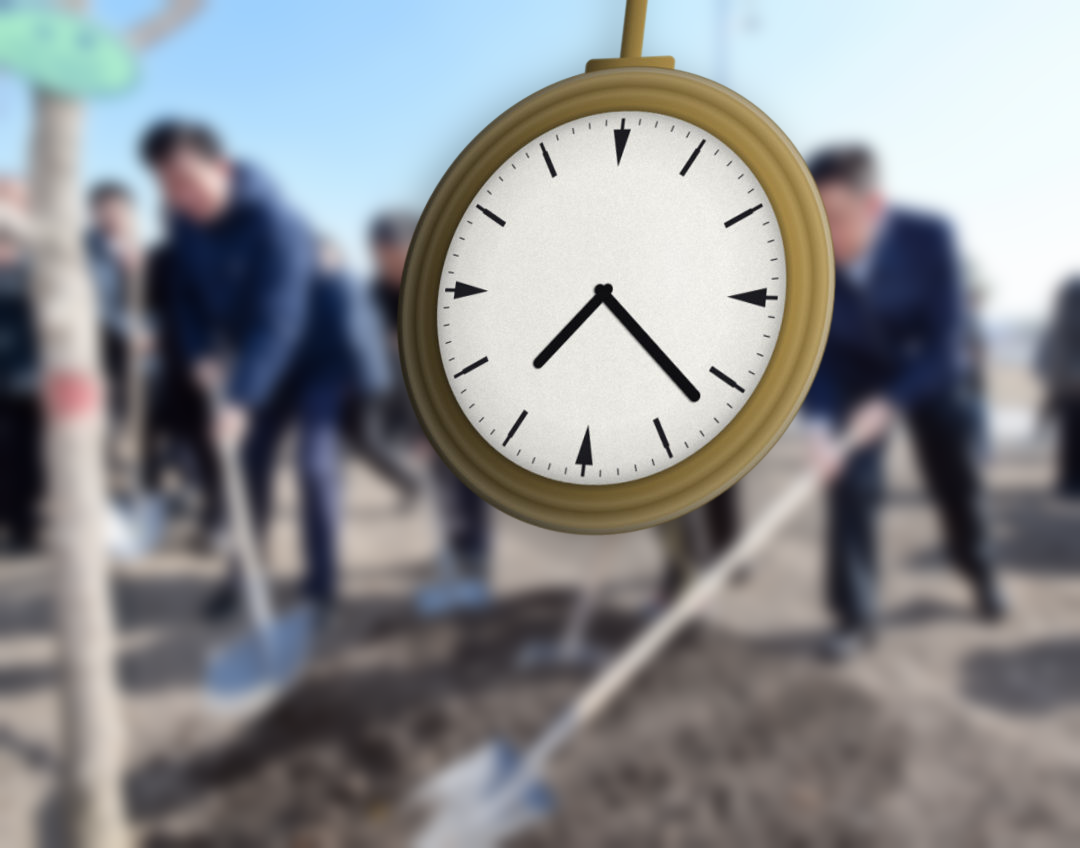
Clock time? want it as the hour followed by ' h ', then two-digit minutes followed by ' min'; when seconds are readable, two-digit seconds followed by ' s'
7 h 22 min
